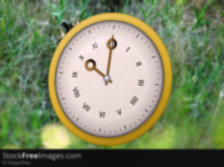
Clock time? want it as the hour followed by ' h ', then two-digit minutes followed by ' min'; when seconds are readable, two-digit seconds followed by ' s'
10 h 00 min
